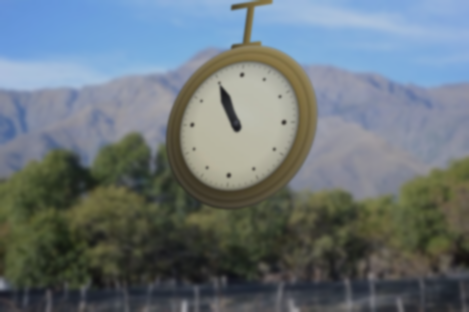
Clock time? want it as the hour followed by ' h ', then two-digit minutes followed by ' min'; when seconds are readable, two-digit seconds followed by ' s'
10 h 55 min
